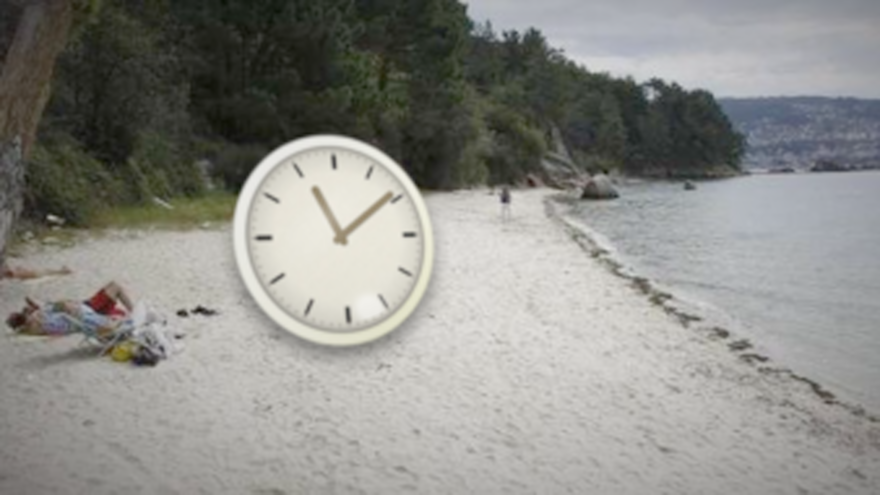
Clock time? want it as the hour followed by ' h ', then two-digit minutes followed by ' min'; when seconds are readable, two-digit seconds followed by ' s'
11 h 09 min
